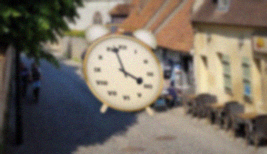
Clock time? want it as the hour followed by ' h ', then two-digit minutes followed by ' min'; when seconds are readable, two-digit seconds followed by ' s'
3 h 57 min
